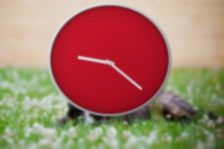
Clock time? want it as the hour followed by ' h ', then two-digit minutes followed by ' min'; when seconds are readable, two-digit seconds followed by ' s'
9 h 22 min
